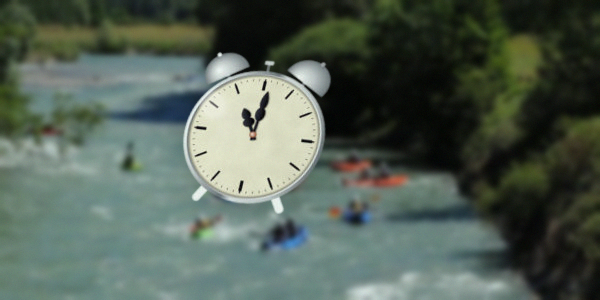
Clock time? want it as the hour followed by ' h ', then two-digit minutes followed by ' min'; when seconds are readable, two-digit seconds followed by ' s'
11 h 01 min
